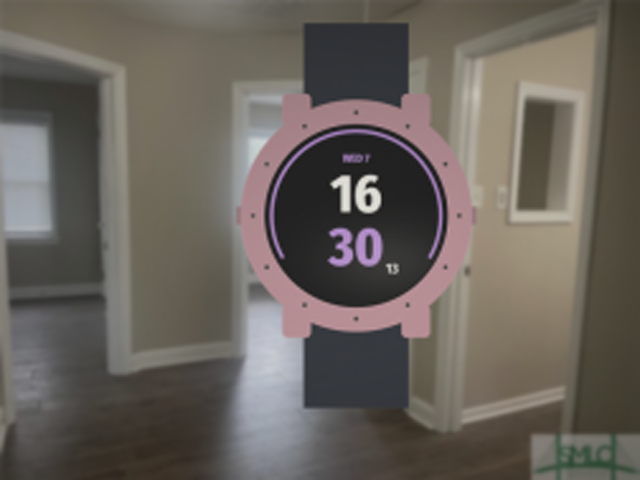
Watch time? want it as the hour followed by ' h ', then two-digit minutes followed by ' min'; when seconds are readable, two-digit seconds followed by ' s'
16 h 30 min
